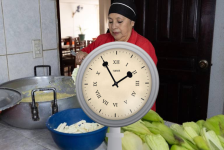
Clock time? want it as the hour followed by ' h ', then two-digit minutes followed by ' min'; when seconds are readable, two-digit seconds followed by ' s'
1 h 55 min
